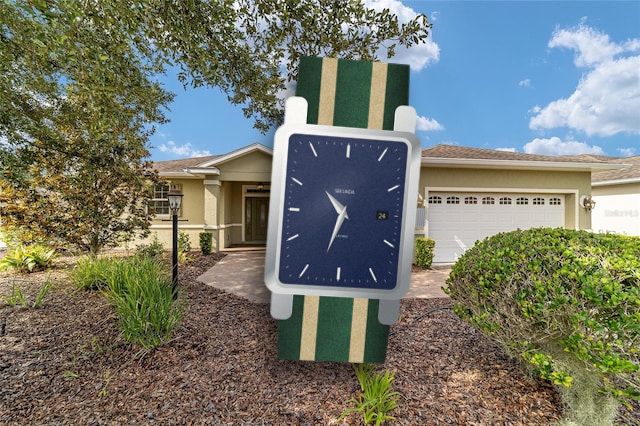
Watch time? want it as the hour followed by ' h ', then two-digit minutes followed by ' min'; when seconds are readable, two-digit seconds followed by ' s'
10 h 33 min
